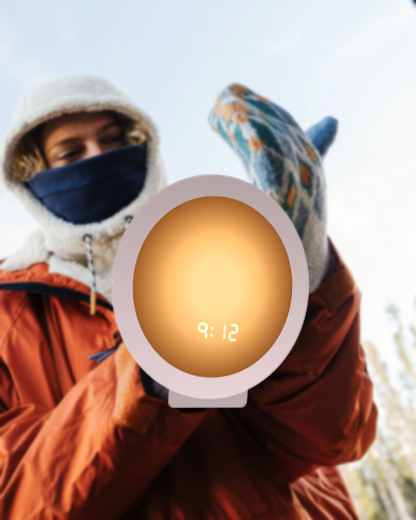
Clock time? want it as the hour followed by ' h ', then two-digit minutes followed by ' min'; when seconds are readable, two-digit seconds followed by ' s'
9 h 12 min
